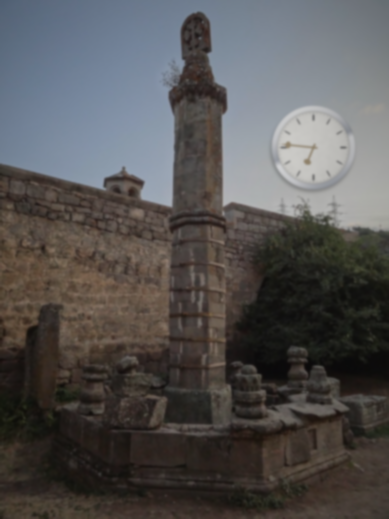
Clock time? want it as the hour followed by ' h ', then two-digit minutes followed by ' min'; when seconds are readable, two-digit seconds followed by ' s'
6 h 46 min
